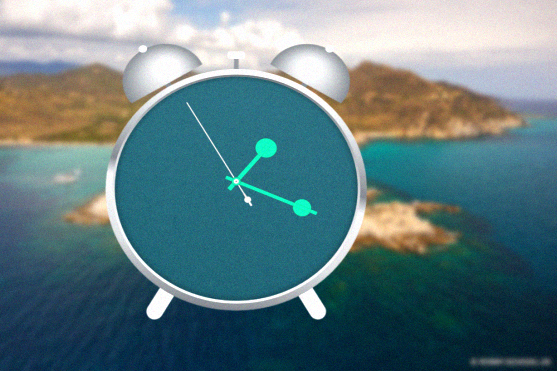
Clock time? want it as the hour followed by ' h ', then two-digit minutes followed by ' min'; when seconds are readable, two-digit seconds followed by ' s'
1 h 18 min 55 s
